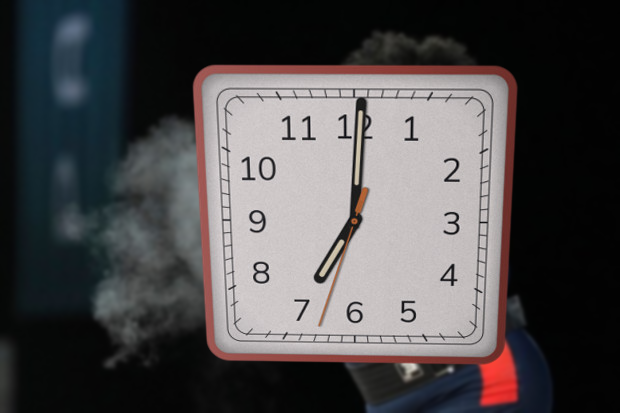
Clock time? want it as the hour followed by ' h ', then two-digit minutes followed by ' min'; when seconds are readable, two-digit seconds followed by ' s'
7 h 00 min 33 s
